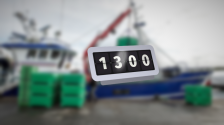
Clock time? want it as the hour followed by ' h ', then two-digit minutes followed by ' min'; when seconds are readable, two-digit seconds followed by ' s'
13 h 00 min
